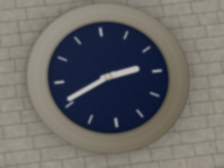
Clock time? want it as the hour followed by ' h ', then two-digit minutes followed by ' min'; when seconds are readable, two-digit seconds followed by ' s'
2 h 41 min
